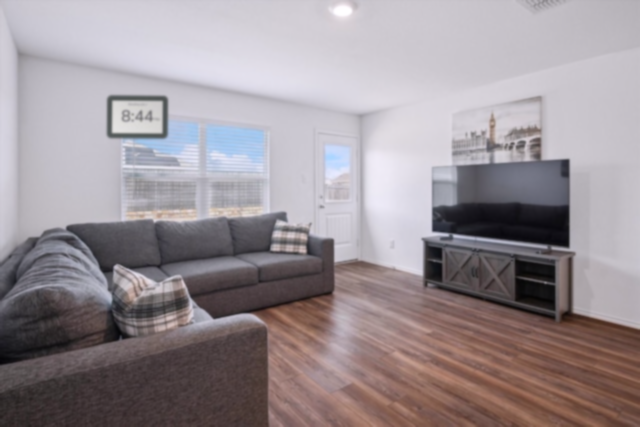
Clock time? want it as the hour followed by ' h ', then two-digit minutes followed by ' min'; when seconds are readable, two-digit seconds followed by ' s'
8 h 44 min
